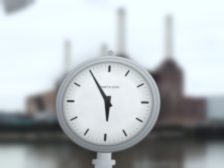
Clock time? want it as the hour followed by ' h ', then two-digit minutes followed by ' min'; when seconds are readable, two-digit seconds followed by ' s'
5 h 55 min
